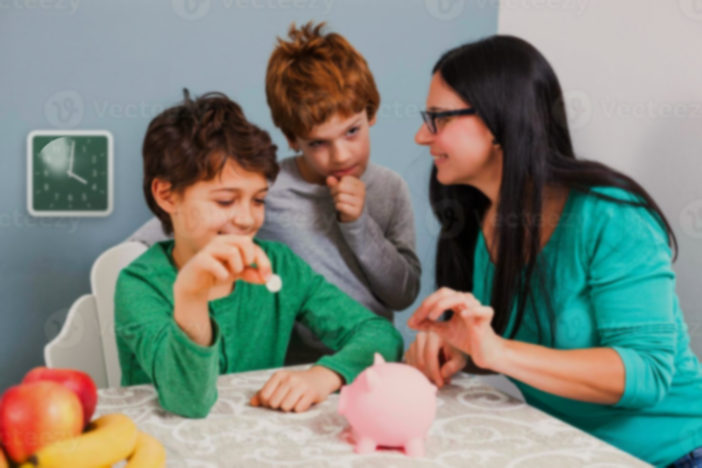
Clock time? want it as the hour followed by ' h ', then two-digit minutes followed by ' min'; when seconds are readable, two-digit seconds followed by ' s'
4 h 01 min
